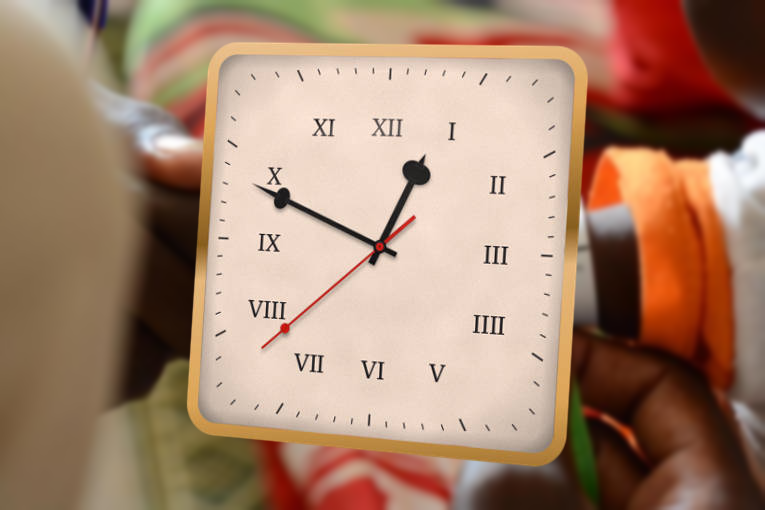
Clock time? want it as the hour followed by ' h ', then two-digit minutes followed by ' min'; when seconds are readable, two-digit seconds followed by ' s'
12 h 48 min 38 s
